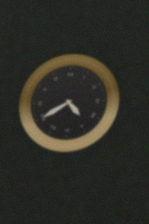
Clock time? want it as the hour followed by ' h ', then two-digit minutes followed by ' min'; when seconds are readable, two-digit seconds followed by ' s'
4 h 40 min
